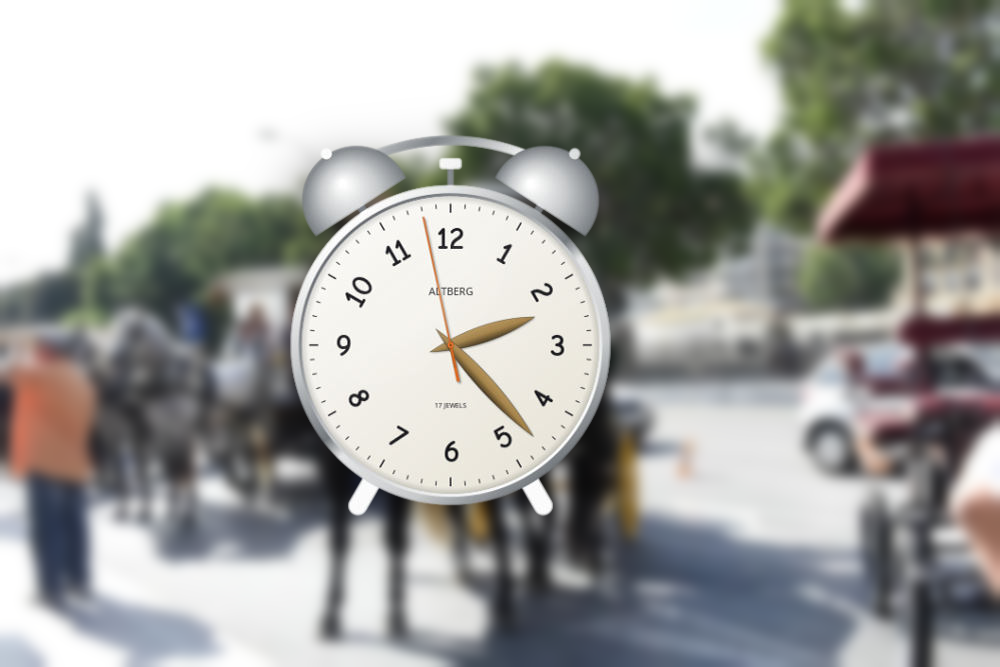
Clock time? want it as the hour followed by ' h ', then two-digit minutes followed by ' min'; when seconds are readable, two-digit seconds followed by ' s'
2 h 22 min 58 s
